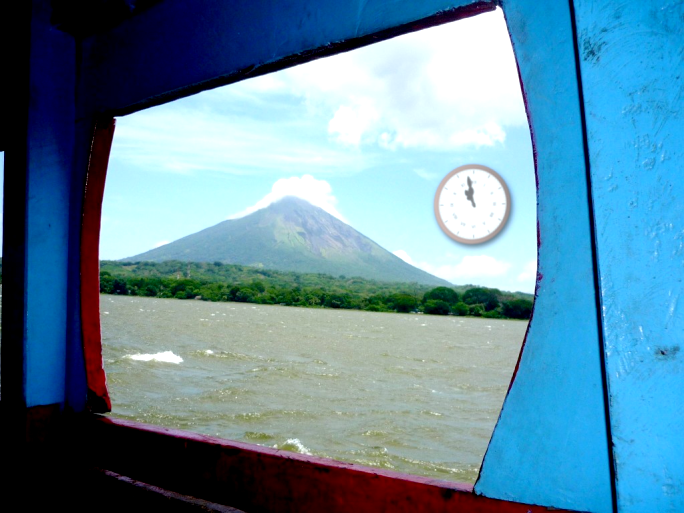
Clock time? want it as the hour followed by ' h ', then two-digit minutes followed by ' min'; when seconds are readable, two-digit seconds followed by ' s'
10 h 58 min
